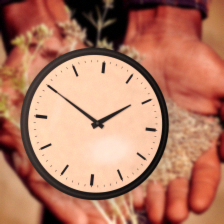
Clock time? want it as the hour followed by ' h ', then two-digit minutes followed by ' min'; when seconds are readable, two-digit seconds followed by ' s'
1 h 50 min
